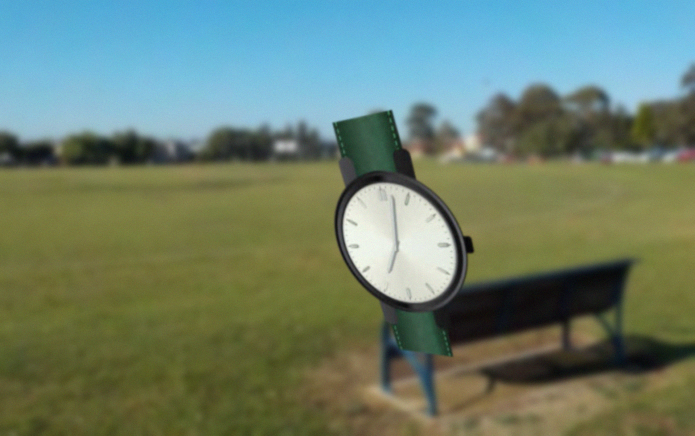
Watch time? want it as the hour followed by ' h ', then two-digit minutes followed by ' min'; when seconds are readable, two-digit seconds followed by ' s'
7 h 02 min
